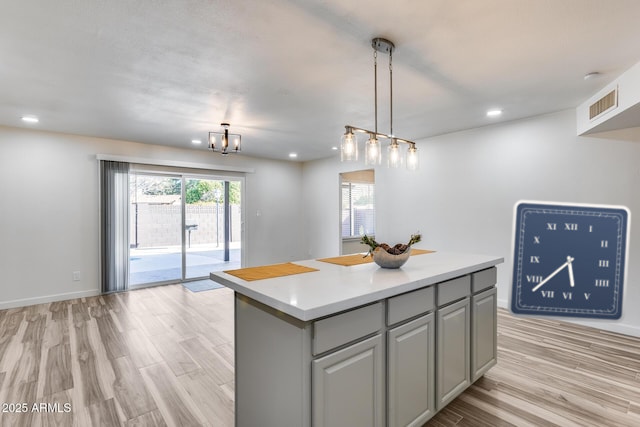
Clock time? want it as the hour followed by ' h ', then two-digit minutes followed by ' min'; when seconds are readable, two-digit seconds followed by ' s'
5 h 38 min
